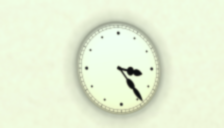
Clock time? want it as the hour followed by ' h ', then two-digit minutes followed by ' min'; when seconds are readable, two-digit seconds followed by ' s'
3 h 24 min
